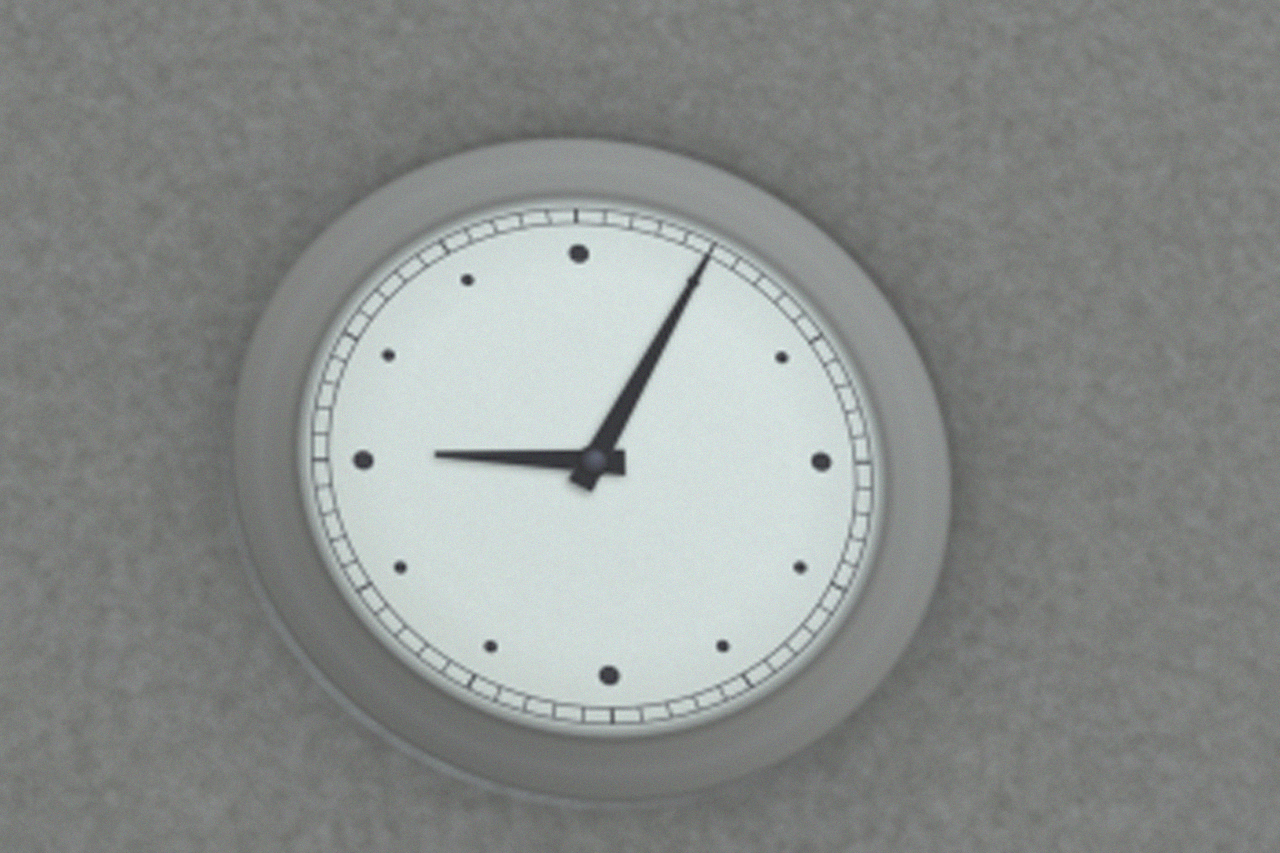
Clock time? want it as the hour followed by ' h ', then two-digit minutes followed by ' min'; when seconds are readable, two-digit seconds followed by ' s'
9 h 05 min
